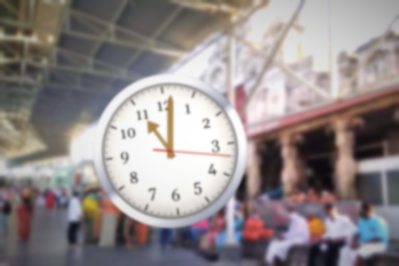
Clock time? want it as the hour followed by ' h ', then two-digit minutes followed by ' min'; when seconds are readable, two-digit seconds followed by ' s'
11 h 01 min 17 s
